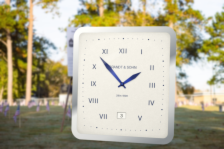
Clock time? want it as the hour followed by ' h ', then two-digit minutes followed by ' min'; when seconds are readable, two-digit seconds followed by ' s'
1 h 53 min
